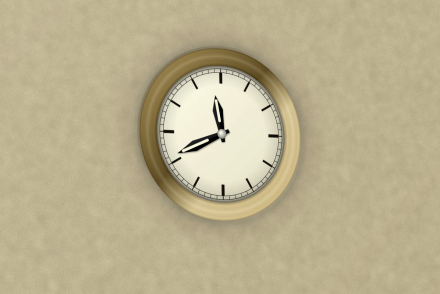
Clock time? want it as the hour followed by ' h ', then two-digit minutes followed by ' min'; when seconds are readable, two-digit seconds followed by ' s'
11 h 41 min
